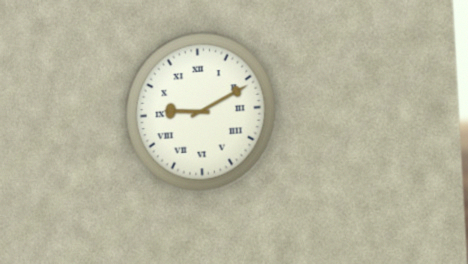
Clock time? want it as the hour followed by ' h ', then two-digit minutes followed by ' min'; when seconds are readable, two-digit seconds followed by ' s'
9 h 11 min
